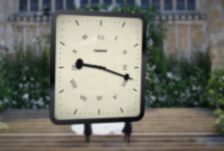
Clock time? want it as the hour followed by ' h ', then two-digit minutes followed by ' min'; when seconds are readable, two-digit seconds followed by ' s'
9 h 18 min
